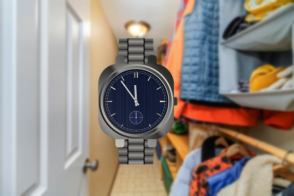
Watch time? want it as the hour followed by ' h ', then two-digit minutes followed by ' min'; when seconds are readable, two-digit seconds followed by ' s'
11 h 54 min
